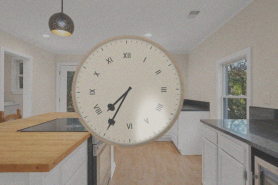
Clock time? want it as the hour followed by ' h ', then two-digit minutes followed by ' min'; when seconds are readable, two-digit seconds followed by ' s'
7 h 35 min
